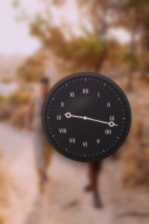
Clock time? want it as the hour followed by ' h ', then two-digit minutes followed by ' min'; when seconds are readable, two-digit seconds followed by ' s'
9 h 17 min
